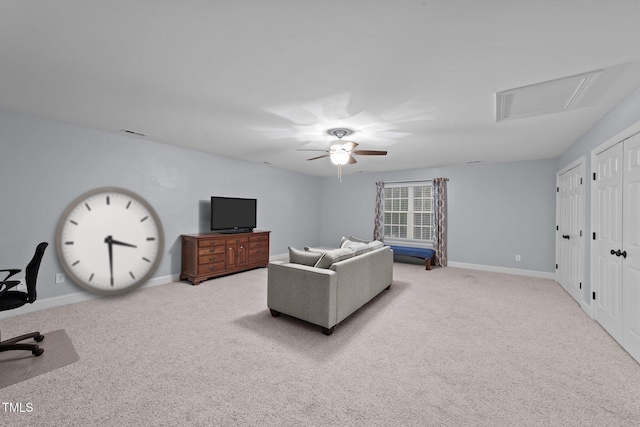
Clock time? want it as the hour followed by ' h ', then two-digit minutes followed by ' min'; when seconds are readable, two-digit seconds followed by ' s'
3 h 30 min
